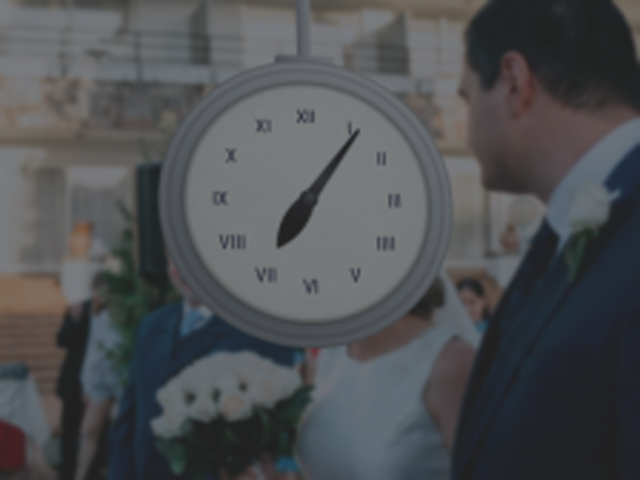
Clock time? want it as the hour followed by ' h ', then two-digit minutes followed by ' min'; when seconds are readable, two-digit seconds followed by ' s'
7 h 06 min
